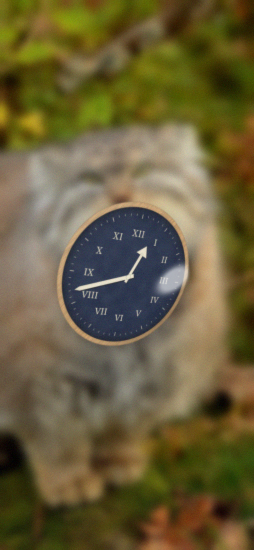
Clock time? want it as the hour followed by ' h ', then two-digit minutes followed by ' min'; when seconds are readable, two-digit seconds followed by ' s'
12 h 42 min
